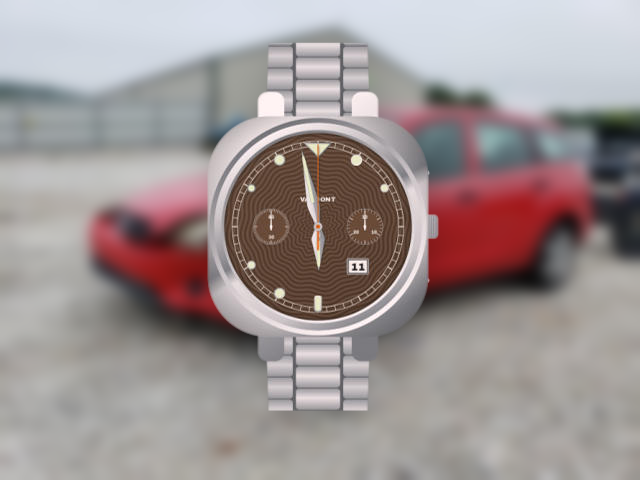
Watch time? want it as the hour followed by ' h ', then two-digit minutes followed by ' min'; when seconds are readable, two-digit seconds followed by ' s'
5 h 58 min
